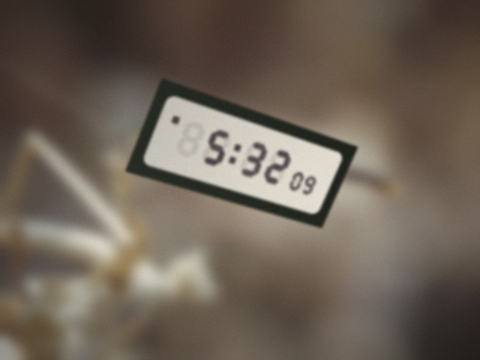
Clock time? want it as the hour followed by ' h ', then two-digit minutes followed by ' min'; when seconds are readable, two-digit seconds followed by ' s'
5 h 32 min 09 s
